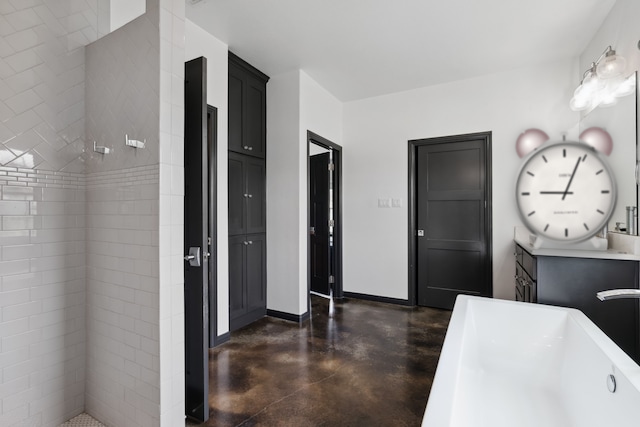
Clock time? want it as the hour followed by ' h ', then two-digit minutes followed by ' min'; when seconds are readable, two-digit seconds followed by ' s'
9 h 04 min
